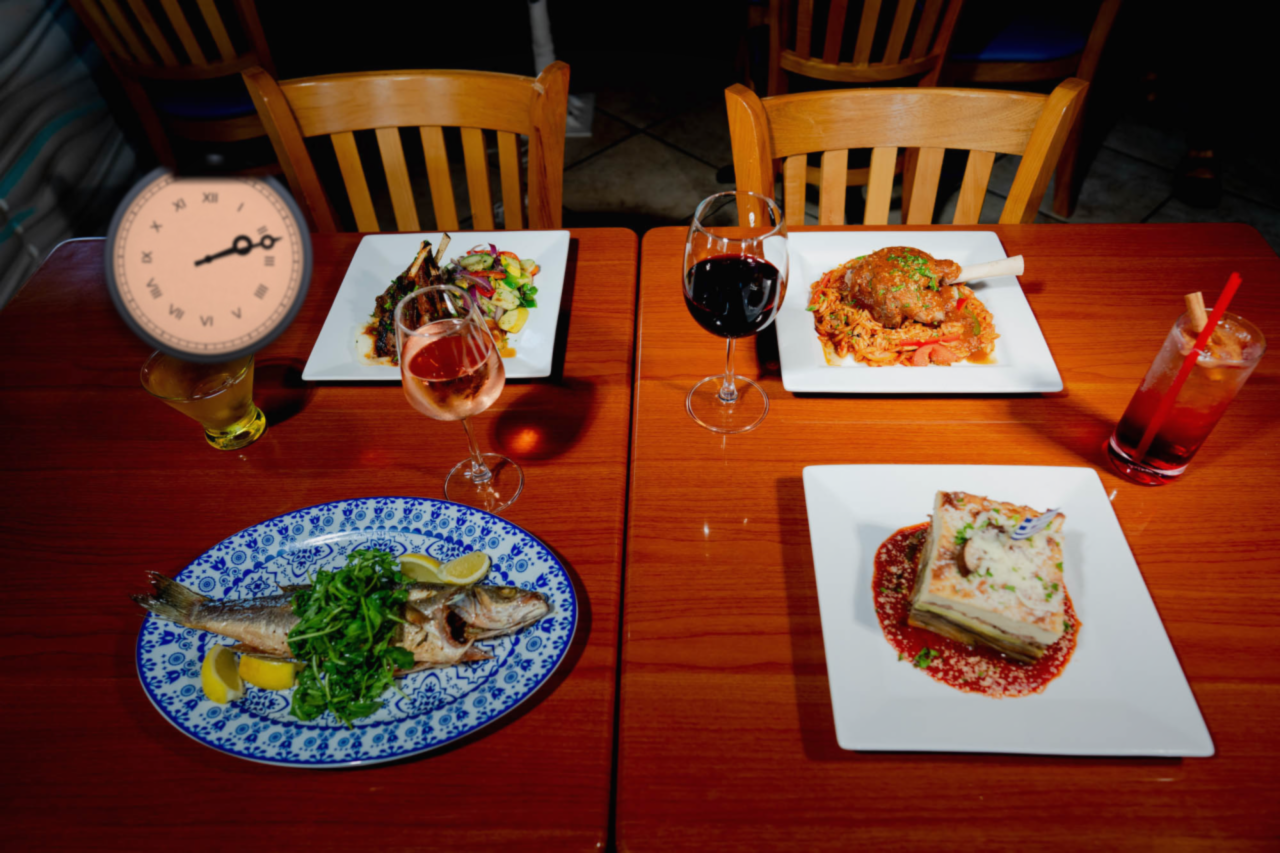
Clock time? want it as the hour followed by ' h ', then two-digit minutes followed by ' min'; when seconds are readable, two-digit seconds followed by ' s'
2 h 12 min
